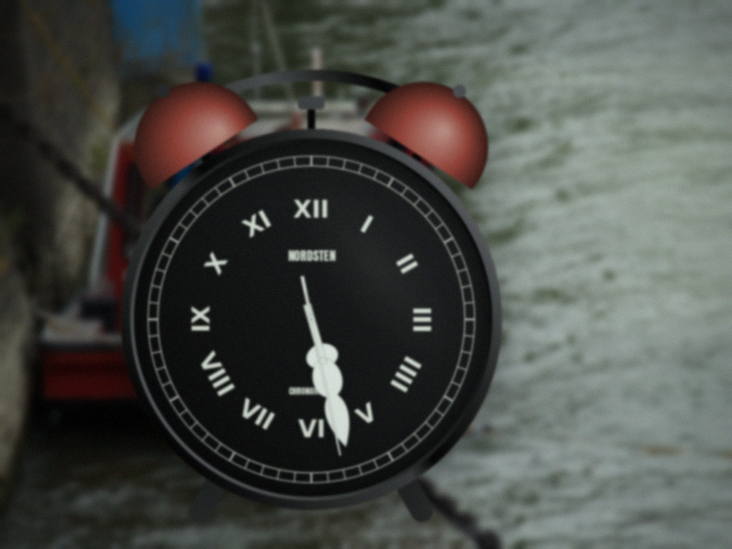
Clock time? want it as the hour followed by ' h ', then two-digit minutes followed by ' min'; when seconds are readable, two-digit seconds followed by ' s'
5 h 27 min 28 s
